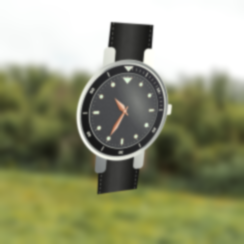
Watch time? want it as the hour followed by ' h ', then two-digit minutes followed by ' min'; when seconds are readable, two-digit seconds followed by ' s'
10 h 35 min
